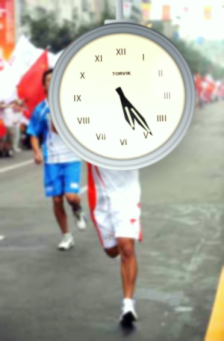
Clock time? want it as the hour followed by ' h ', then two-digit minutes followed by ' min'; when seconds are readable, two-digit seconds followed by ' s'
5 h 24 min
